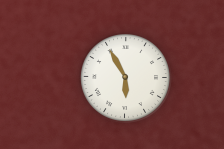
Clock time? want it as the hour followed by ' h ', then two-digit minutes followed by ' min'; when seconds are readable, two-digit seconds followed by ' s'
5 h 55 min
